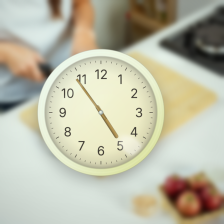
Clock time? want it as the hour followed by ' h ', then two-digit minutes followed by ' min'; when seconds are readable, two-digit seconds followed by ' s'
4 h 54 min
